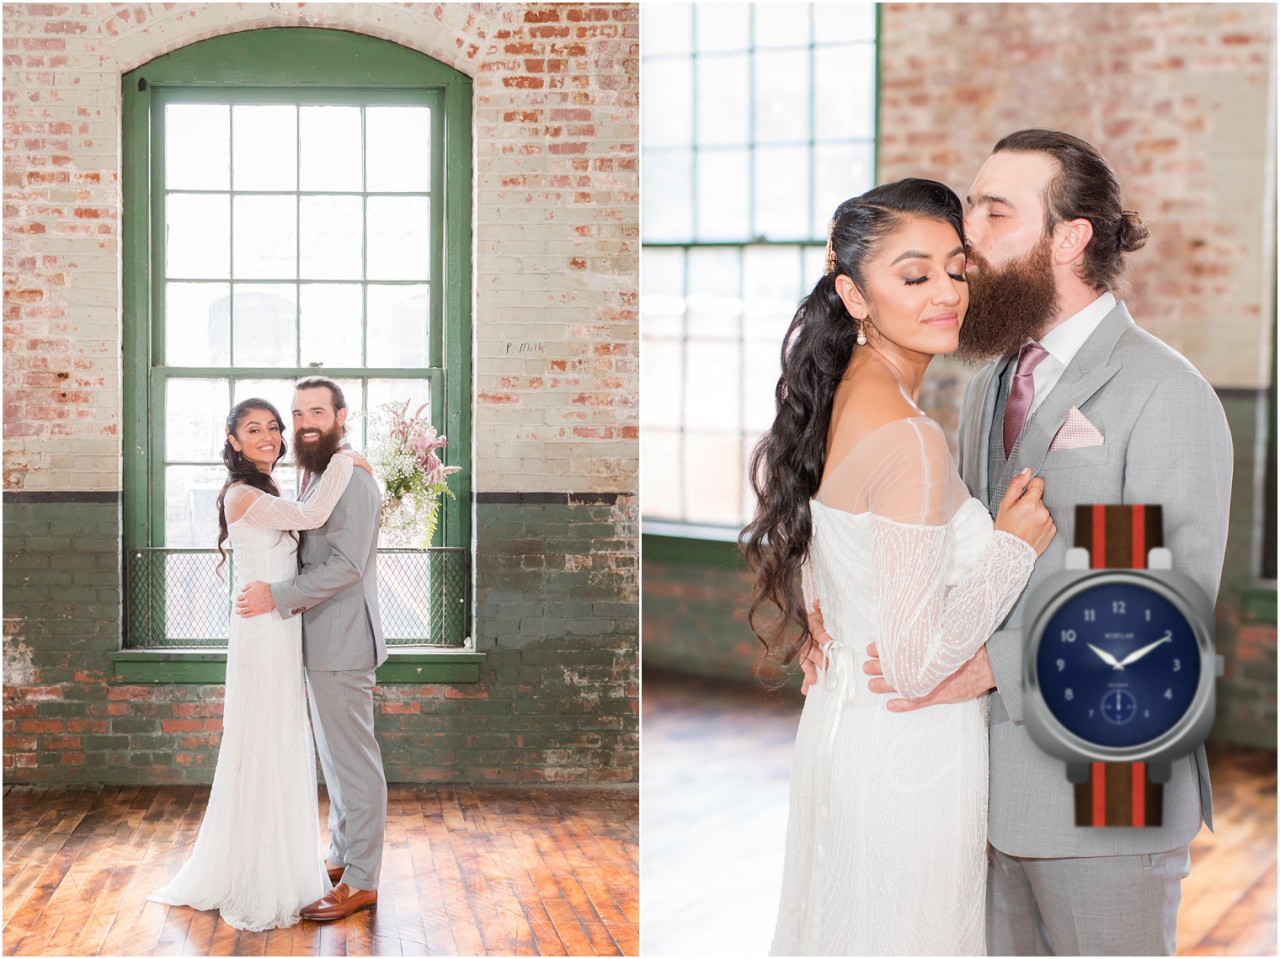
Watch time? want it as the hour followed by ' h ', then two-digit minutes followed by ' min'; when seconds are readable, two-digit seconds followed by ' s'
10 h 10 min
